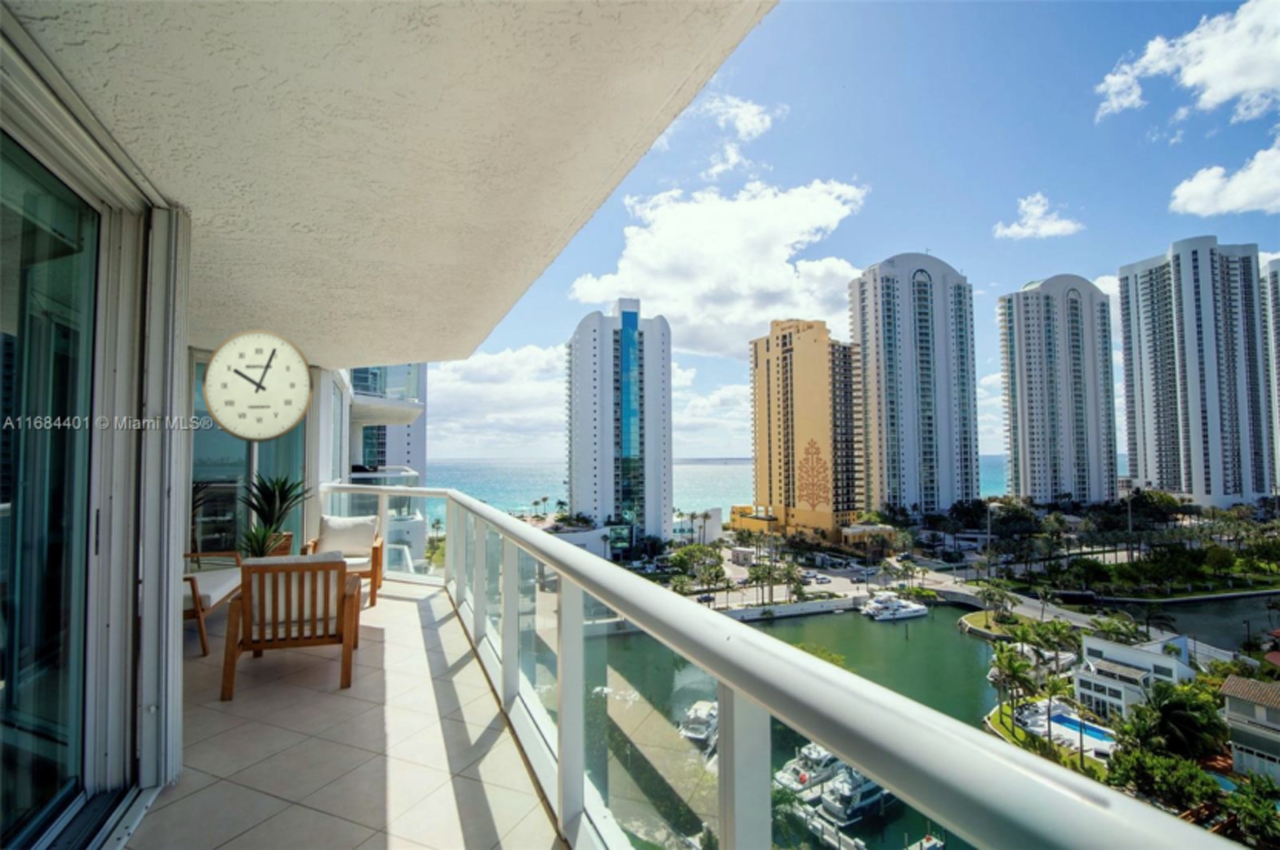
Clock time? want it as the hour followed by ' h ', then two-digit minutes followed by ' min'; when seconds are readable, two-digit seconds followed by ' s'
10 h 04 min
